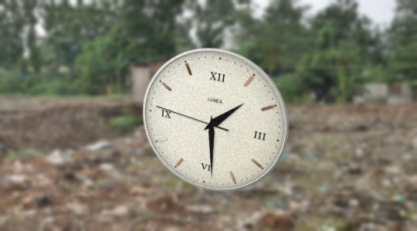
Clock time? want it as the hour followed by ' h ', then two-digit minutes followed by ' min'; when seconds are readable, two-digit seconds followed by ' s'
1 h 28 min 46 s
